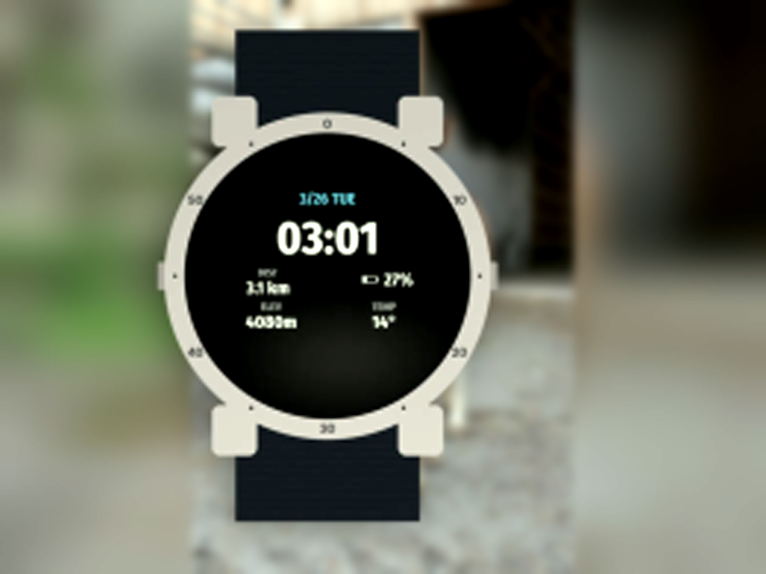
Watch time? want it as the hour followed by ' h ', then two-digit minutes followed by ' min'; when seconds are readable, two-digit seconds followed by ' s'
3 h 01 min
